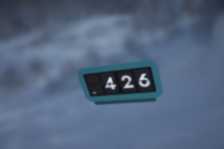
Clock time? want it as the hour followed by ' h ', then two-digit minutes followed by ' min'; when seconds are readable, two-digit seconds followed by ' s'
4 h 26 min
